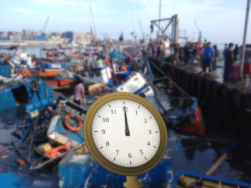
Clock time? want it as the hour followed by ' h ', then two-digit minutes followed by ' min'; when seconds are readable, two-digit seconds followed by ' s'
12 h 00 min
